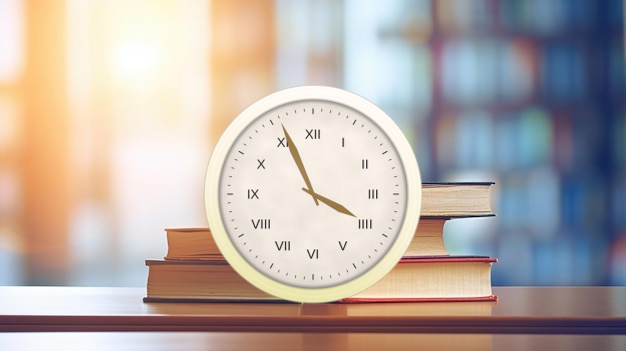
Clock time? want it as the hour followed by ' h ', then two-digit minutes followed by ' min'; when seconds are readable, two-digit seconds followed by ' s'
3 h 56 min
